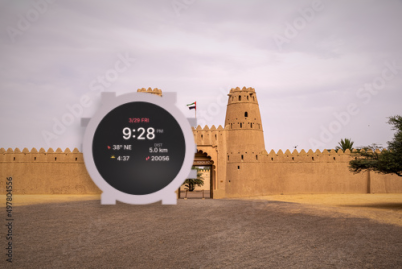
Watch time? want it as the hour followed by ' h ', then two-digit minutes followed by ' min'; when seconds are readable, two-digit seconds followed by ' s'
9 h 28 min
